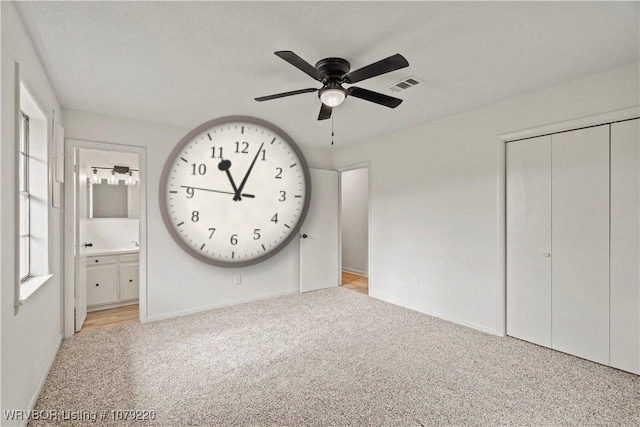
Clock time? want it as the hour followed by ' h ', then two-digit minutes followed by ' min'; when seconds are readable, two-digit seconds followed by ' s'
11 h 03 min 46 s
